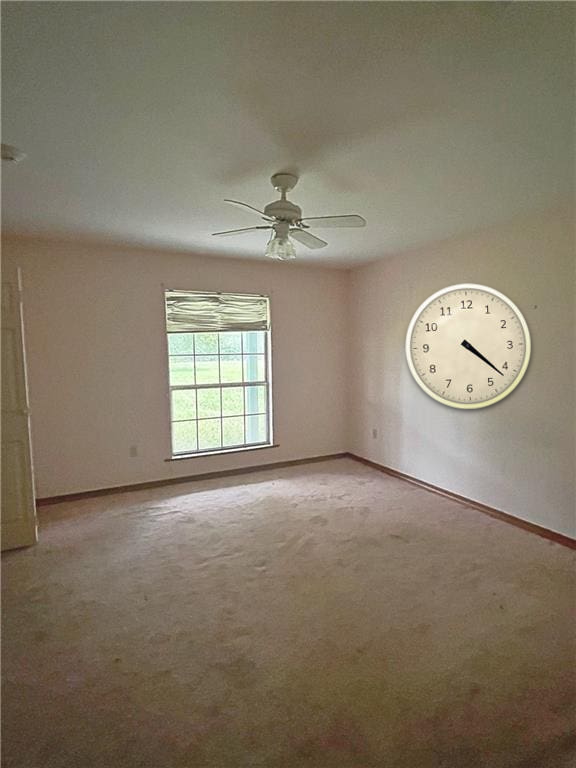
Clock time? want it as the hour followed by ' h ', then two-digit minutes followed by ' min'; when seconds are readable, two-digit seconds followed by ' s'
4 h 22 min
